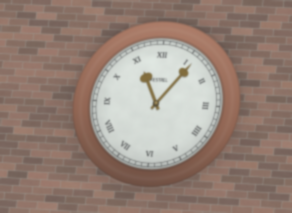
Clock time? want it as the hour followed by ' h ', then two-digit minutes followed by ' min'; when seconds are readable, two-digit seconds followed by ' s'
11 h 06 min
